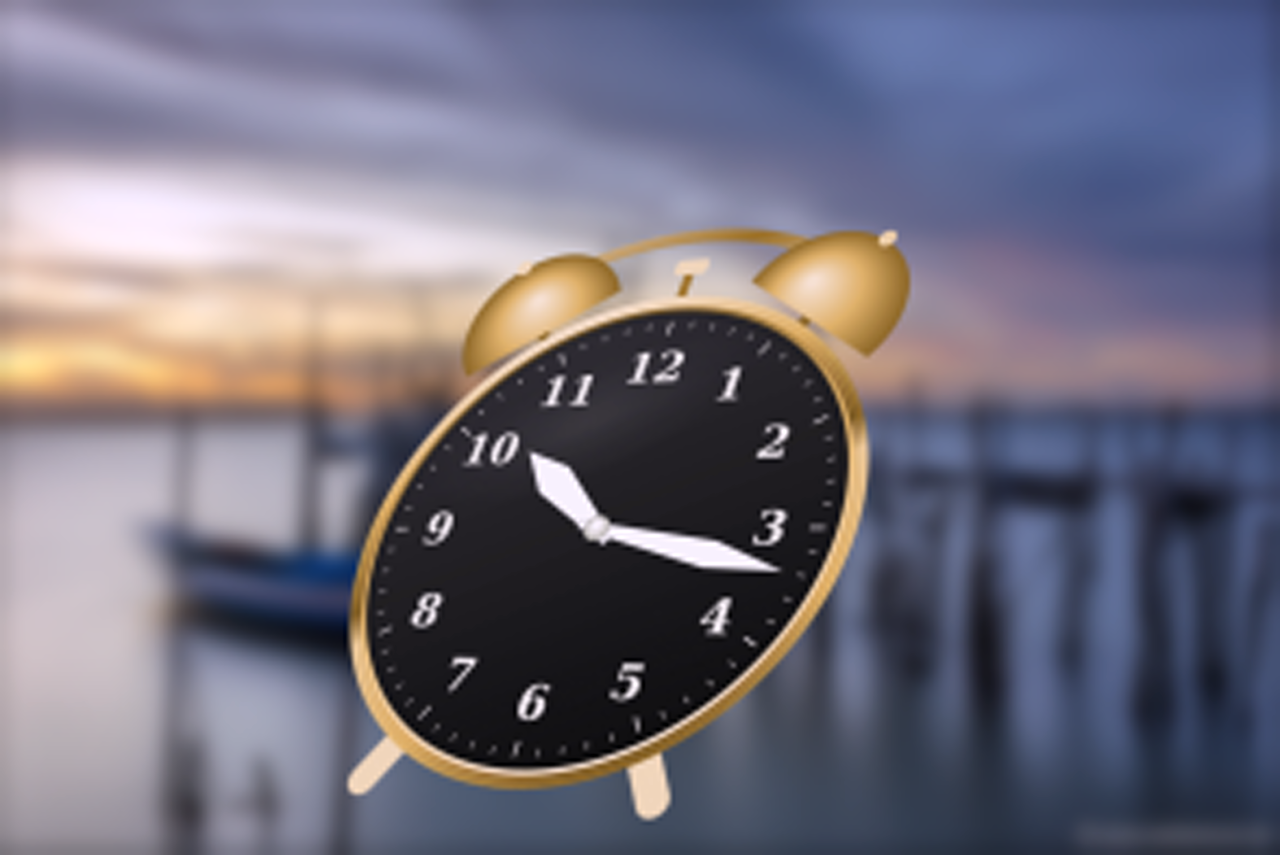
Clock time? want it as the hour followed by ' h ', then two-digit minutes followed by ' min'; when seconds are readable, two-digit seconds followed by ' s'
10 h 17 min
